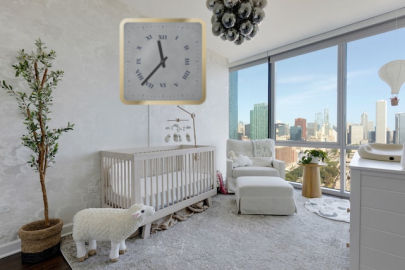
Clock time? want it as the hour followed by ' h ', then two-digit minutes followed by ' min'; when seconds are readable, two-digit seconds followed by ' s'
11 h 37 min
